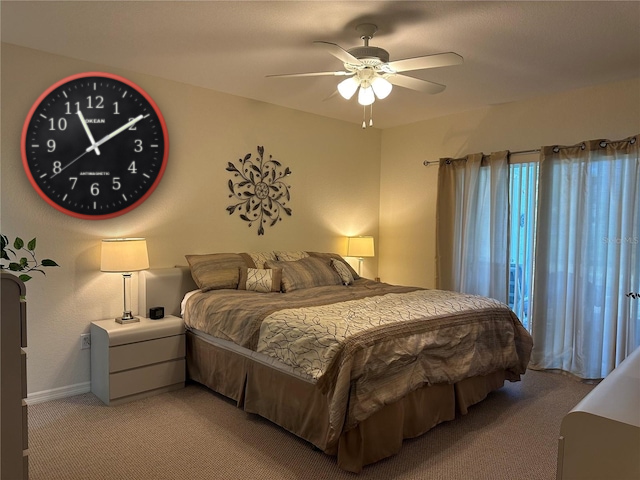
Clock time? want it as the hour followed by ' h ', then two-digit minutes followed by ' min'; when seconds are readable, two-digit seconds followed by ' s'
11 h 09 min 39 s
